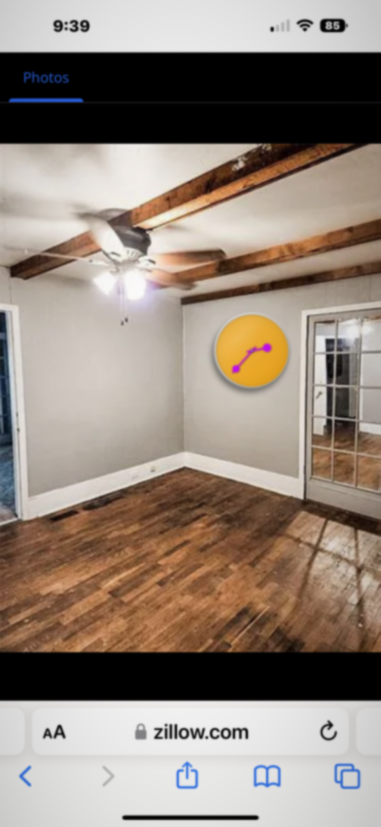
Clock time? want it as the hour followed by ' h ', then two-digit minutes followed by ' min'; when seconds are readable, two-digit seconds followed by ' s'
2 h 37 min
